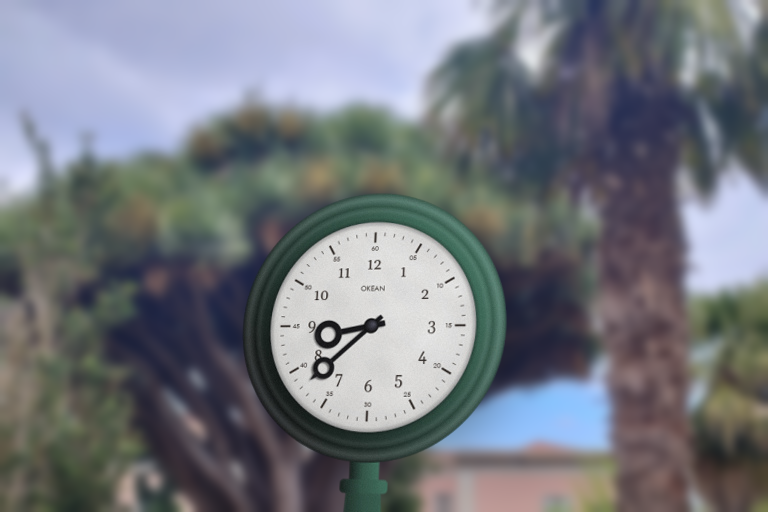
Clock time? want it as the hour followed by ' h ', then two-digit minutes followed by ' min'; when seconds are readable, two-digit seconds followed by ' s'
8 h 38 min
